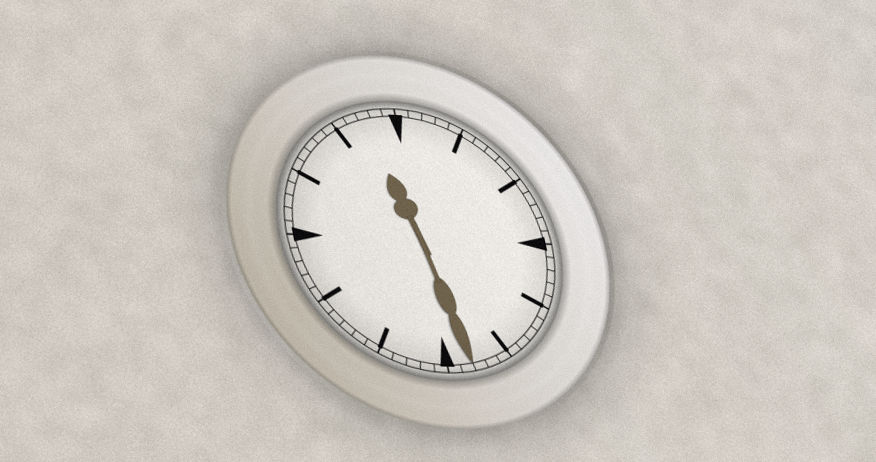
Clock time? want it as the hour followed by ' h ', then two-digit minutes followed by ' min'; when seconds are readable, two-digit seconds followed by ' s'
11 h 28 min
